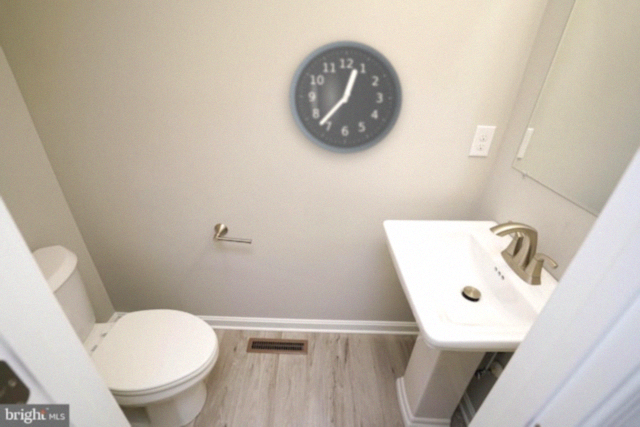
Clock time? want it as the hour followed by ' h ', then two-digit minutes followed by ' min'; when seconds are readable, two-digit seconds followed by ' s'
12 h 37 min
